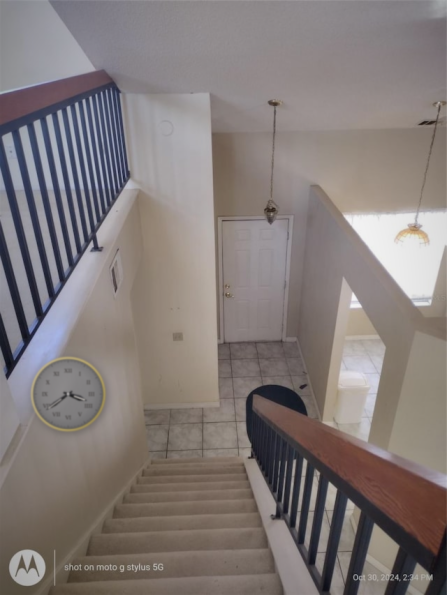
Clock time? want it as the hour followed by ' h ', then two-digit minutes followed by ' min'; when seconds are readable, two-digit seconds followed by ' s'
3 h 39 min
